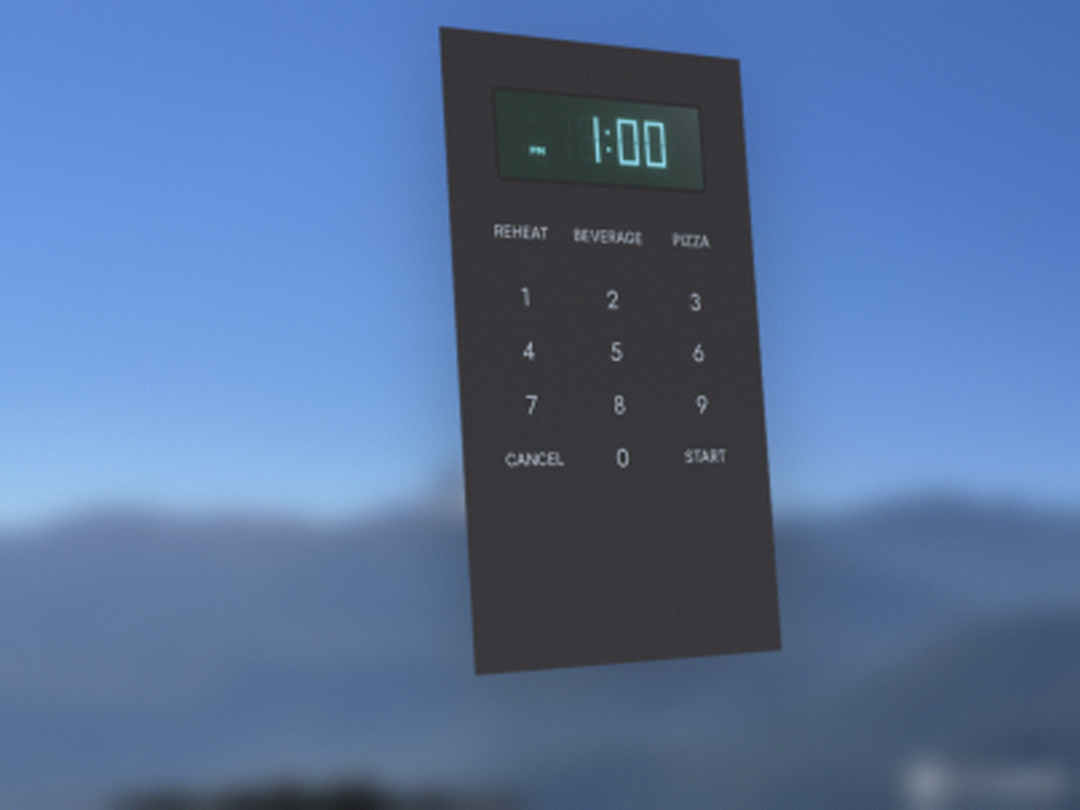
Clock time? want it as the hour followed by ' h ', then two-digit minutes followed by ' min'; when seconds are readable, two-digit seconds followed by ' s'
1 h 00 min
